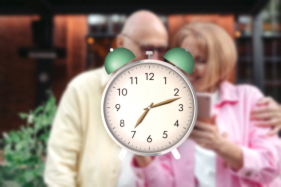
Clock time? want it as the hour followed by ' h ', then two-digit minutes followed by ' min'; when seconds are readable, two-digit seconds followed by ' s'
7 h 12 min
